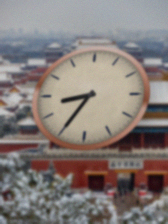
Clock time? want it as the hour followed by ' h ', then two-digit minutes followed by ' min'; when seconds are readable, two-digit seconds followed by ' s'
8 h 35 min
